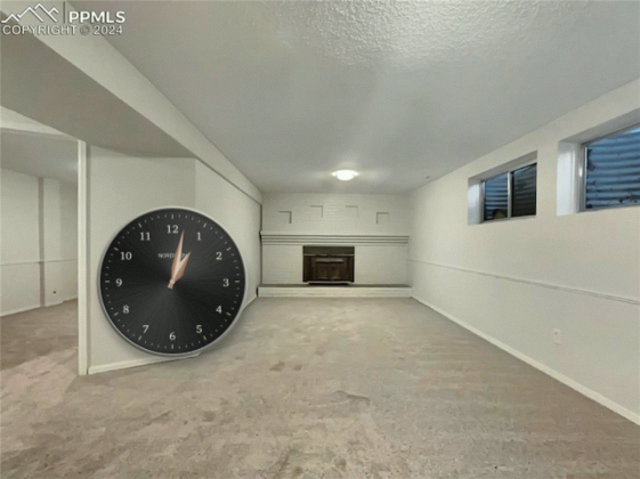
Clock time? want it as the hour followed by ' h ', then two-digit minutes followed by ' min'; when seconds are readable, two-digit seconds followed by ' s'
1 h 02 min
